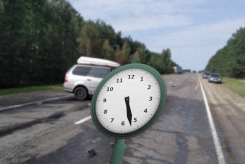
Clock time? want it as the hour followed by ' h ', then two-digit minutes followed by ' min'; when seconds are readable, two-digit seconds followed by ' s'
5 h 27 min
